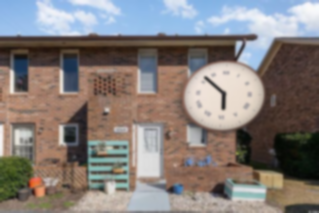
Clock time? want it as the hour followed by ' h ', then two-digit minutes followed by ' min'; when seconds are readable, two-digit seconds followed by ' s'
5 h 52 min
